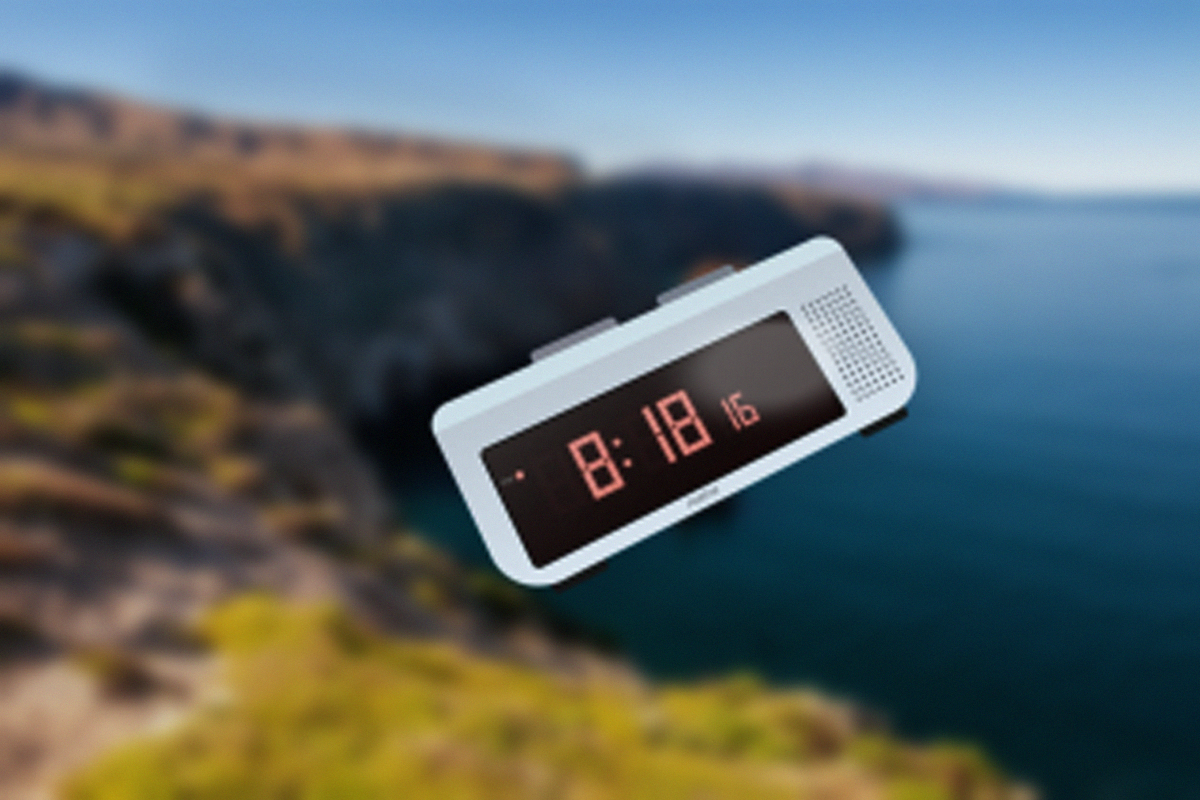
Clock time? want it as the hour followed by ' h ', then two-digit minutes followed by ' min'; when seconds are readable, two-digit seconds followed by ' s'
8 h 18 min 16 s
